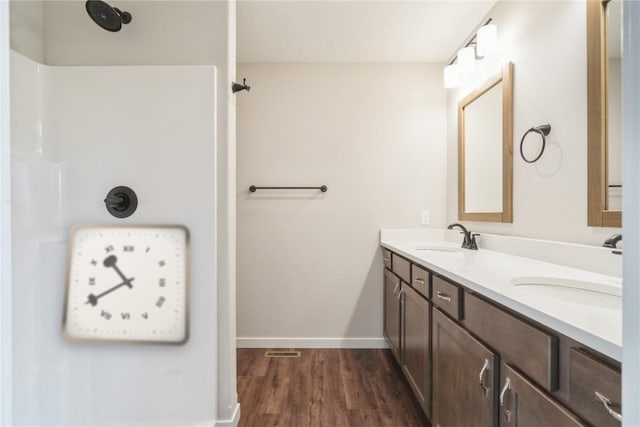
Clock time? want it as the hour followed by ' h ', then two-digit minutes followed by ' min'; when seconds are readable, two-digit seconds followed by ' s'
10 h 40 min
